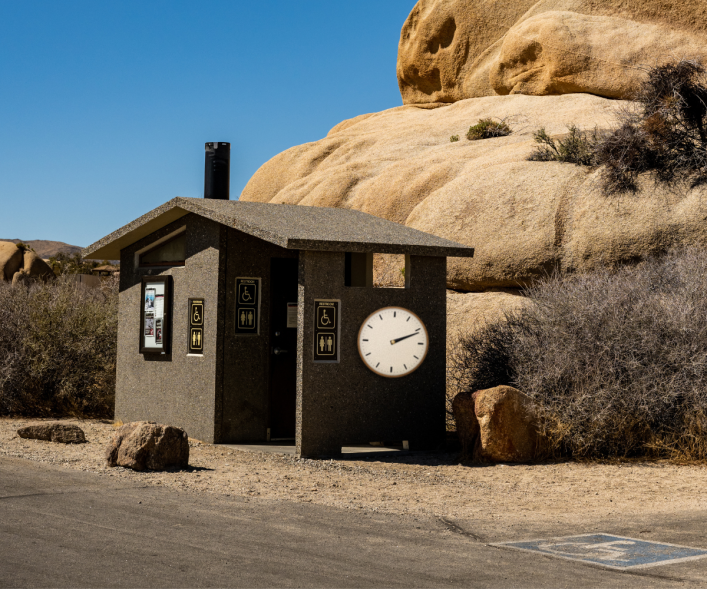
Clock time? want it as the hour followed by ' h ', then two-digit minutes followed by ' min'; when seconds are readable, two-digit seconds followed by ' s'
2 h 11 min
